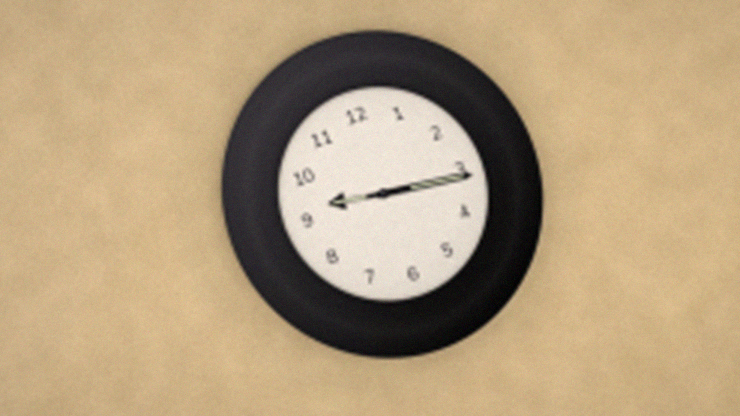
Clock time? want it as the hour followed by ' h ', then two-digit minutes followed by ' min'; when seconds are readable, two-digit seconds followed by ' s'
9 h 16 min
